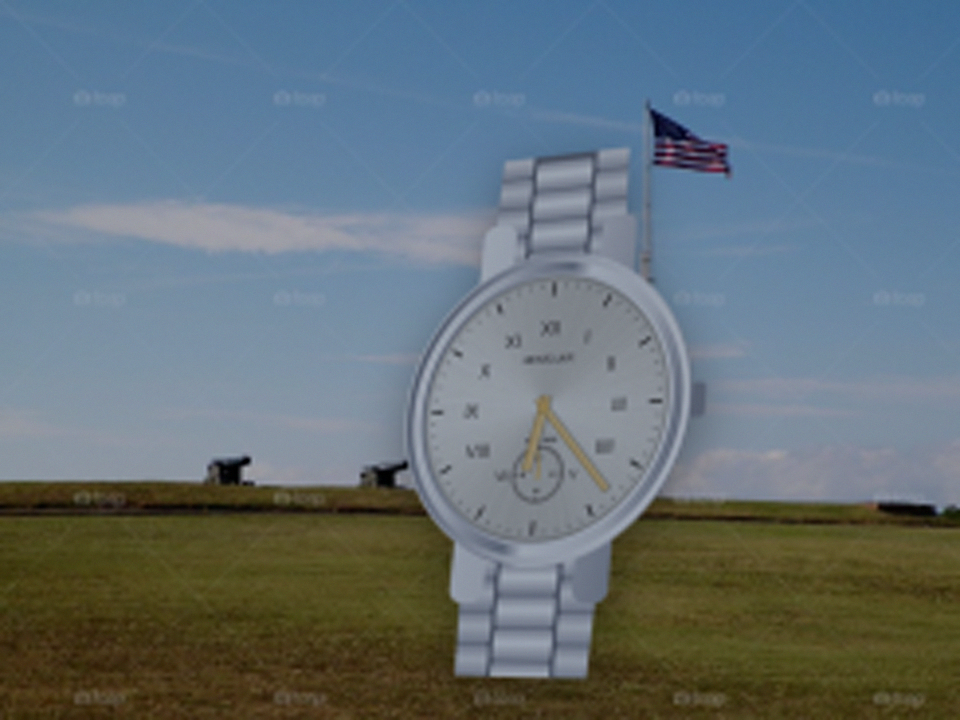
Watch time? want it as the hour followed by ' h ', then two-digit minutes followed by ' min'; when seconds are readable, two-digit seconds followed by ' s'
6 h 23 min
